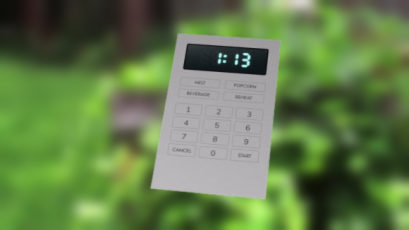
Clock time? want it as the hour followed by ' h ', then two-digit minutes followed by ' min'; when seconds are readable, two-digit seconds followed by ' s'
1 h 13 min
